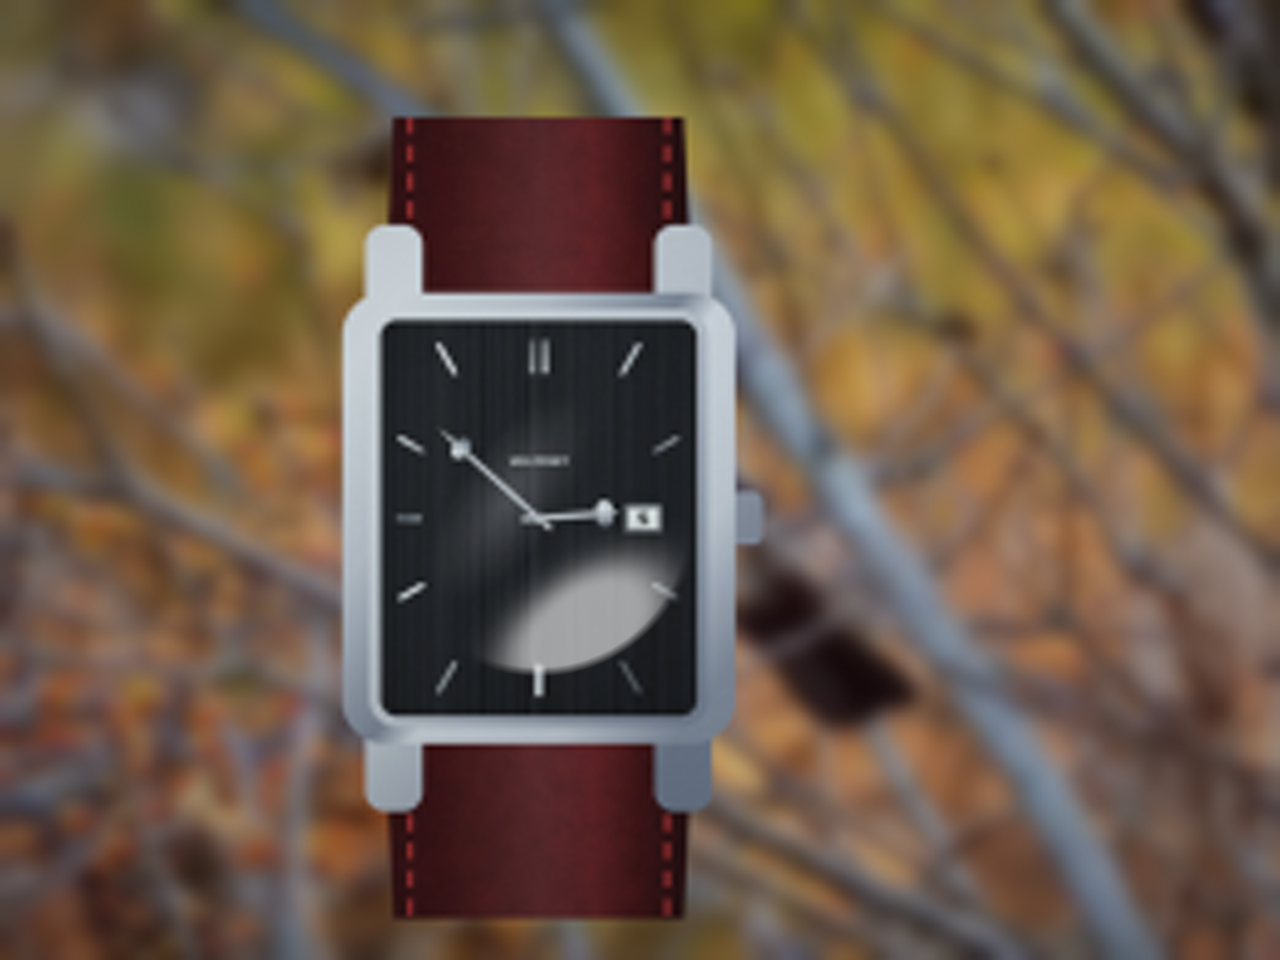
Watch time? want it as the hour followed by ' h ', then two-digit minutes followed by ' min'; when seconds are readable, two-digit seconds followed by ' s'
2 h 52 min
